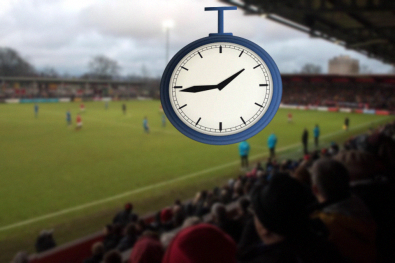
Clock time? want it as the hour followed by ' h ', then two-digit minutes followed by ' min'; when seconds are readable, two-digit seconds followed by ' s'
1 h 44 min
